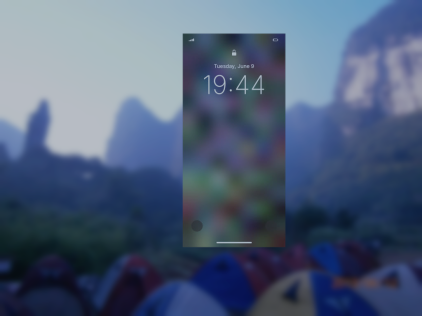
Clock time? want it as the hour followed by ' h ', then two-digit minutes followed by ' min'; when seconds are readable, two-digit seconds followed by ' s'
19 h 44 min
